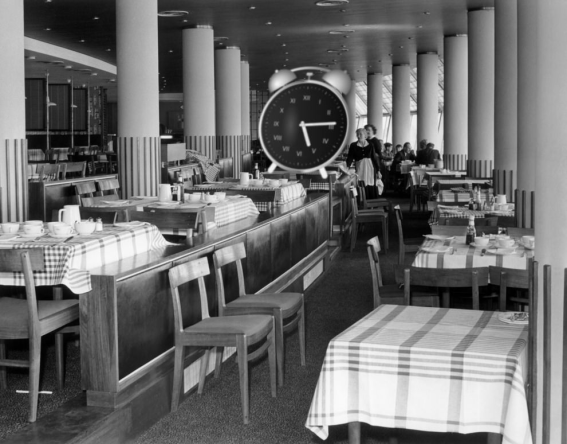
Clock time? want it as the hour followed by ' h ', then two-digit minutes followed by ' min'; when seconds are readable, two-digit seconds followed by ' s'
5 h 14 min
